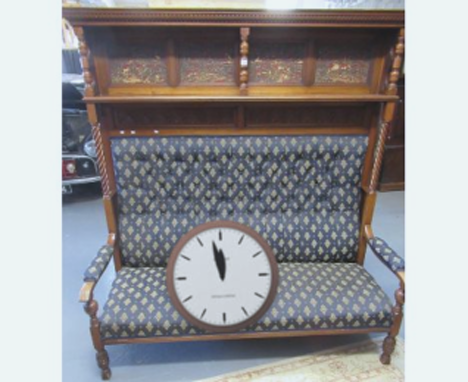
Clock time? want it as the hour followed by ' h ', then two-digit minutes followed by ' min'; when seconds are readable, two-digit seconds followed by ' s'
11 h 58 min
